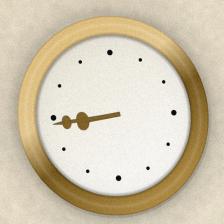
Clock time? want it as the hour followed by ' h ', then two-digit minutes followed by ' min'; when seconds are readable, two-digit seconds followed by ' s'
8 h 44 min
